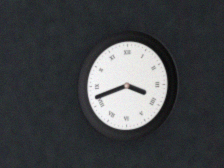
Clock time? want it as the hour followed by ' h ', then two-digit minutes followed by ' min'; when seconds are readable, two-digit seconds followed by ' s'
3 h 42 min
